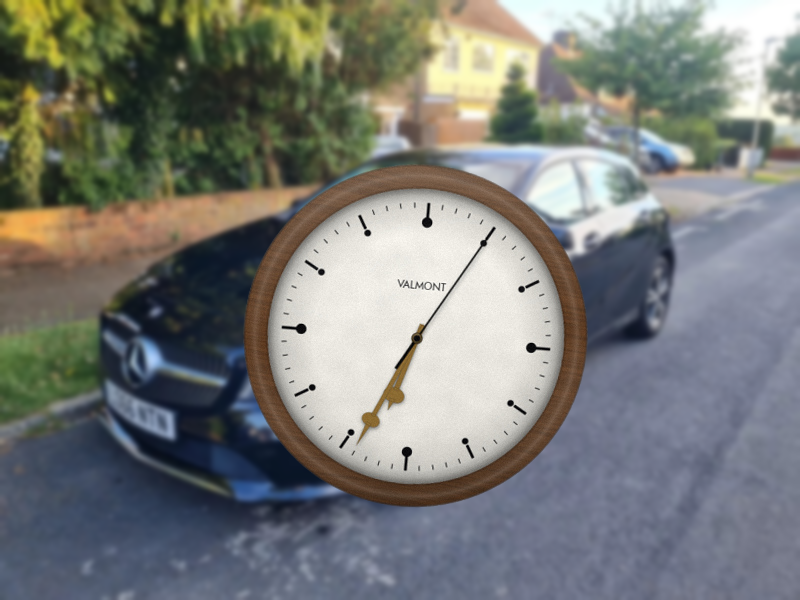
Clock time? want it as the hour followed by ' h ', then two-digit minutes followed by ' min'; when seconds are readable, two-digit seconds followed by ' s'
6 h 34 min 05 s
